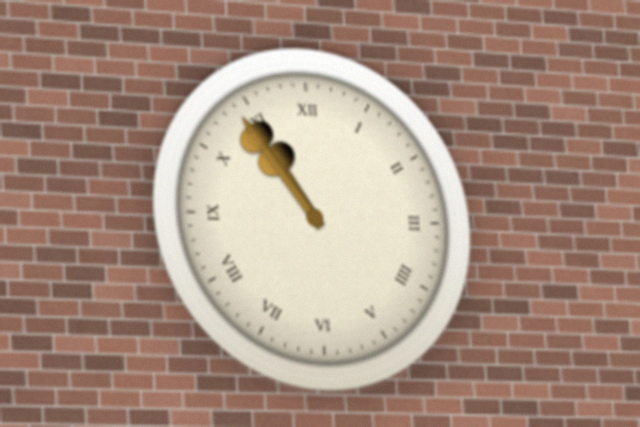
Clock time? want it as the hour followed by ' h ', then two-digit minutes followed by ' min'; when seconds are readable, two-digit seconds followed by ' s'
10 h 54 min
